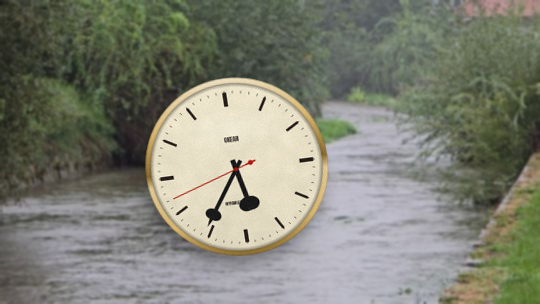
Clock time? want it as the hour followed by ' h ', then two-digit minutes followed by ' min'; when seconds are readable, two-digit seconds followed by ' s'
5 h 35 min 42 s
